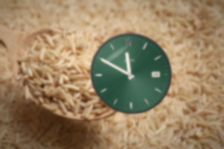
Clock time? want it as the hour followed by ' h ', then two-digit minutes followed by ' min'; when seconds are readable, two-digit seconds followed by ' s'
11 h 50 min
